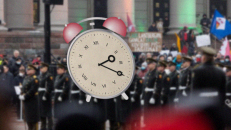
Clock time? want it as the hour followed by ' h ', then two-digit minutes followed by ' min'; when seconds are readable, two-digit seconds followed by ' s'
2 h 20 min
